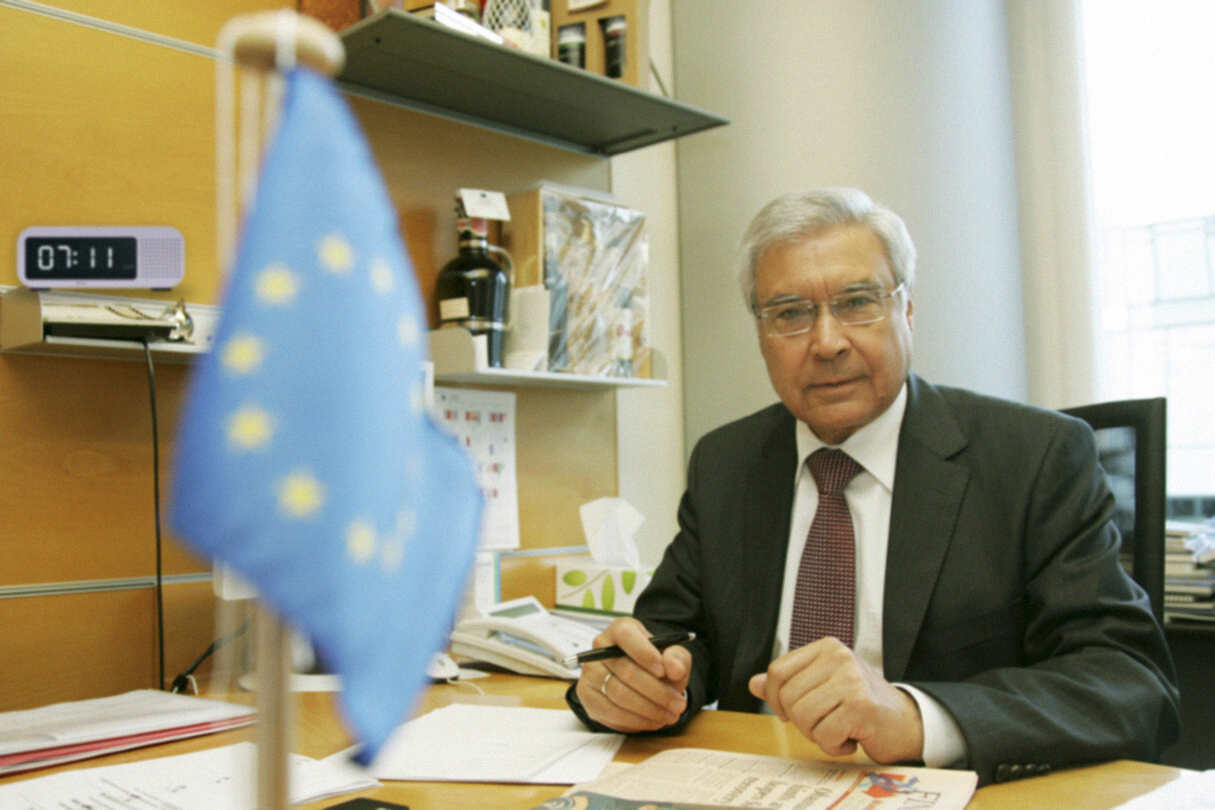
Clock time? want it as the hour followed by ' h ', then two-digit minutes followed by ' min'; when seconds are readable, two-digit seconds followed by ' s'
7 h 11 min
